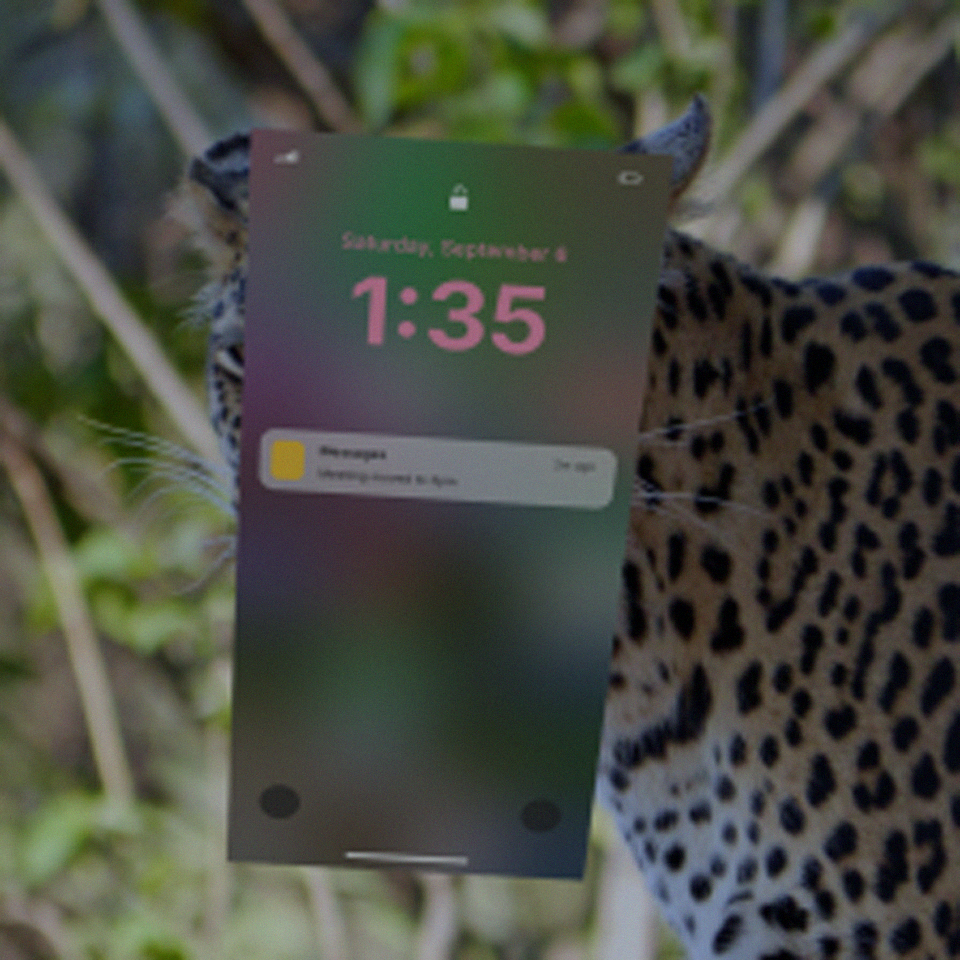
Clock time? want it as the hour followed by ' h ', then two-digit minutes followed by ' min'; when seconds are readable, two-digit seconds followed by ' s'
1 h 35 min
